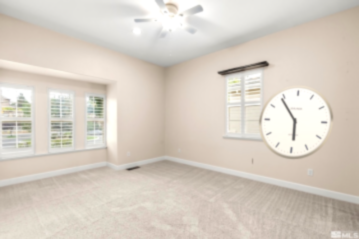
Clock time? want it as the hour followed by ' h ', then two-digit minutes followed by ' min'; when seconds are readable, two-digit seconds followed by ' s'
5 h 54 min
